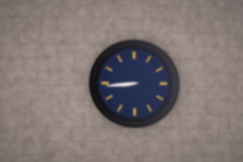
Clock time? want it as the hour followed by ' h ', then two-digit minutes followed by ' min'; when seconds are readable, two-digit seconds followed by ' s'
8 h 44 min
